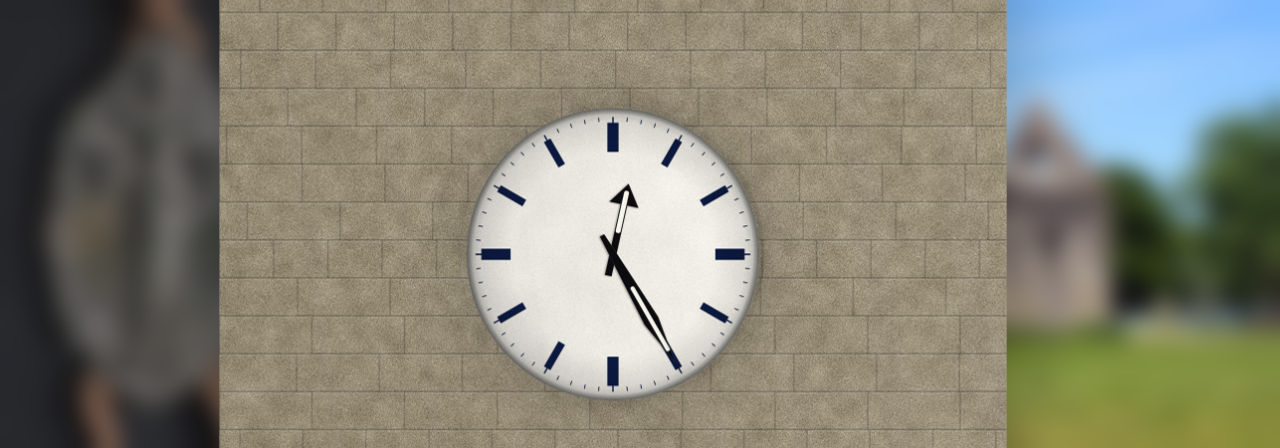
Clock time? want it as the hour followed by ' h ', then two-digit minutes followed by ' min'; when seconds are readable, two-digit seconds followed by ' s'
12 h 25 min
